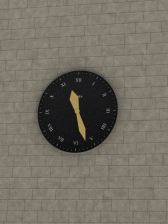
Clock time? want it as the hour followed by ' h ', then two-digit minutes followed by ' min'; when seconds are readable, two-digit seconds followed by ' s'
11 h 27 min
